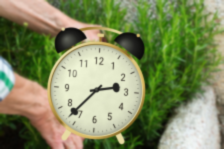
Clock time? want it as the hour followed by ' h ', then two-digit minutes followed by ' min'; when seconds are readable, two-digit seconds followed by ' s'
2 h 37 min
